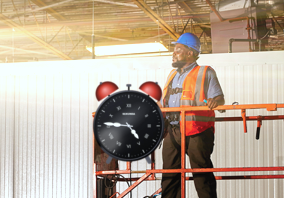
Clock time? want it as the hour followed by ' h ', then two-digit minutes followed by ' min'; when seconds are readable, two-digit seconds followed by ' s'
4 h 46 min
